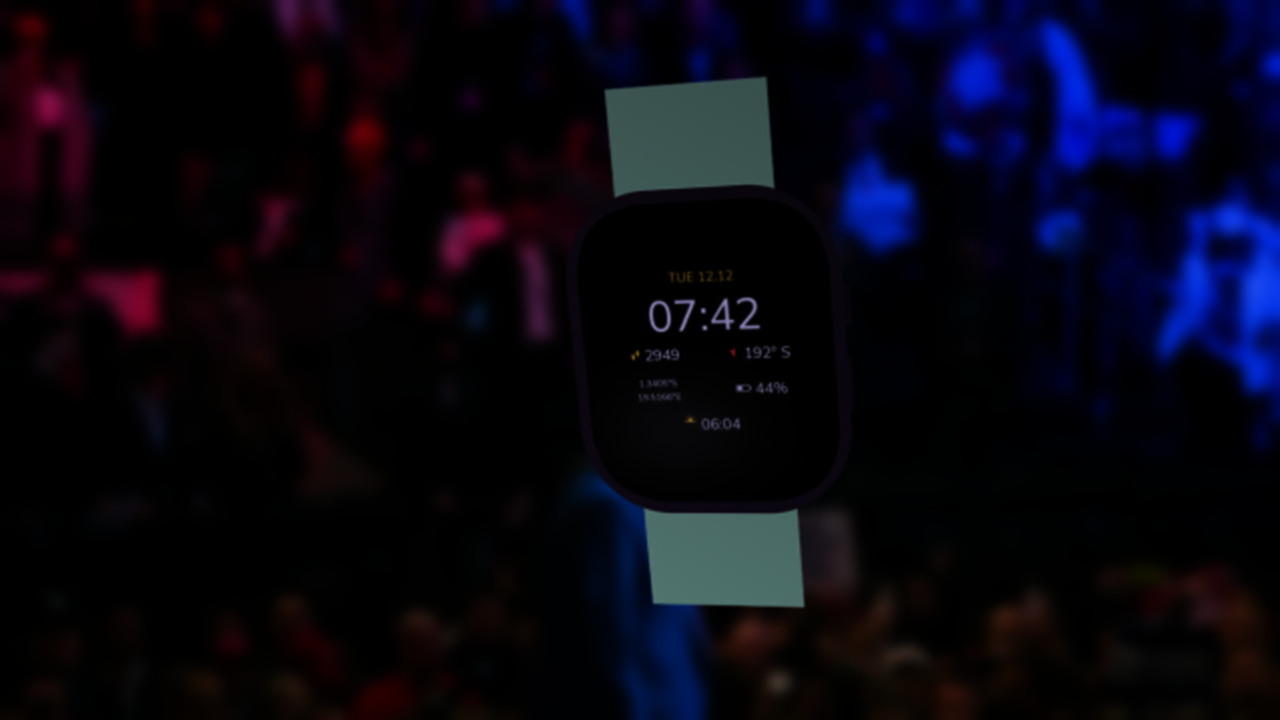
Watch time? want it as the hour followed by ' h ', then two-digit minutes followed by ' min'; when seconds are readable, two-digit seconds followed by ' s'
7 h 42 min
